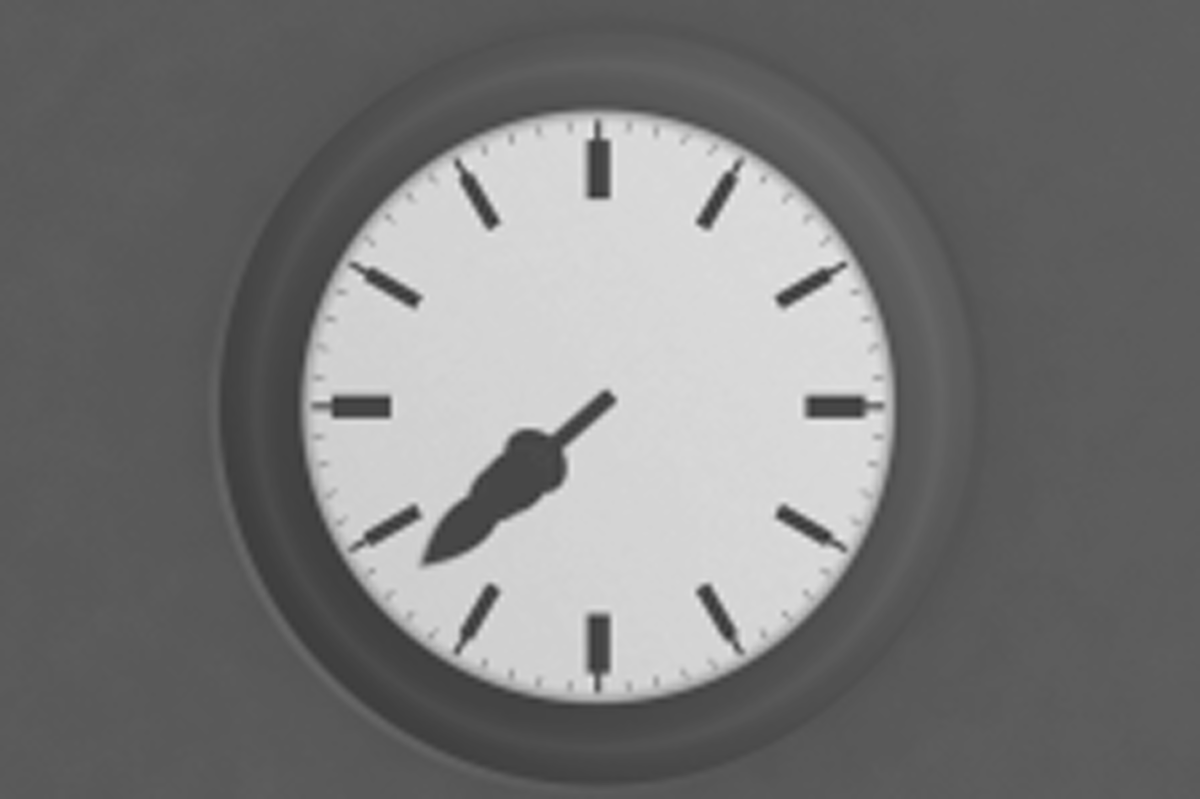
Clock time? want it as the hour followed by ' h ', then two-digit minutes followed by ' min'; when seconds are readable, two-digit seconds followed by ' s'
7 h 38 min
